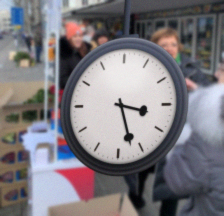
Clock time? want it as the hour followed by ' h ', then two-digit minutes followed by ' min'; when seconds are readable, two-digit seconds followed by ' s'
3 h 27 min
